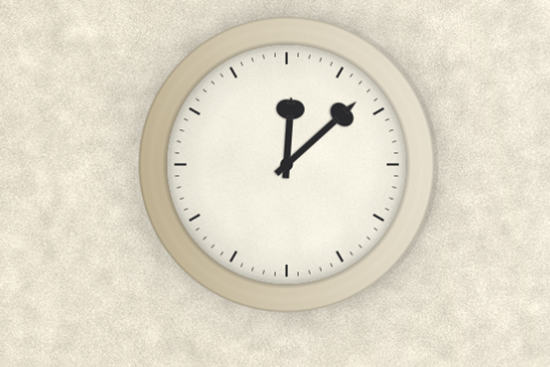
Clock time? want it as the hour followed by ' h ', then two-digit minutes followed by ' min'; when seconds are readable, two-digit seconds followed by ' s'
12 h 08 min
